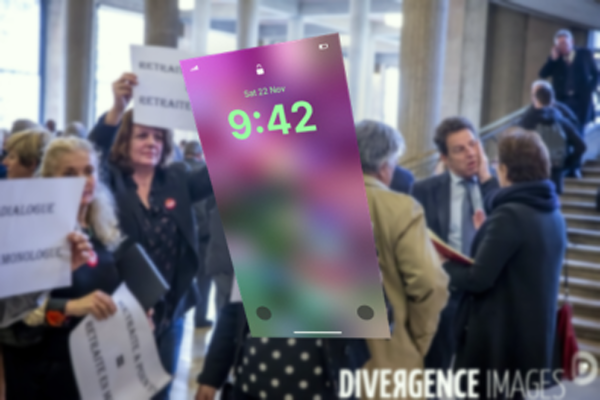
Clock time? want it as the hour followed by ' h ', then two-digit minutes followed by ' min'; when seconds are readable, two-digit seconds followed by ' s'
9 h 42 min
